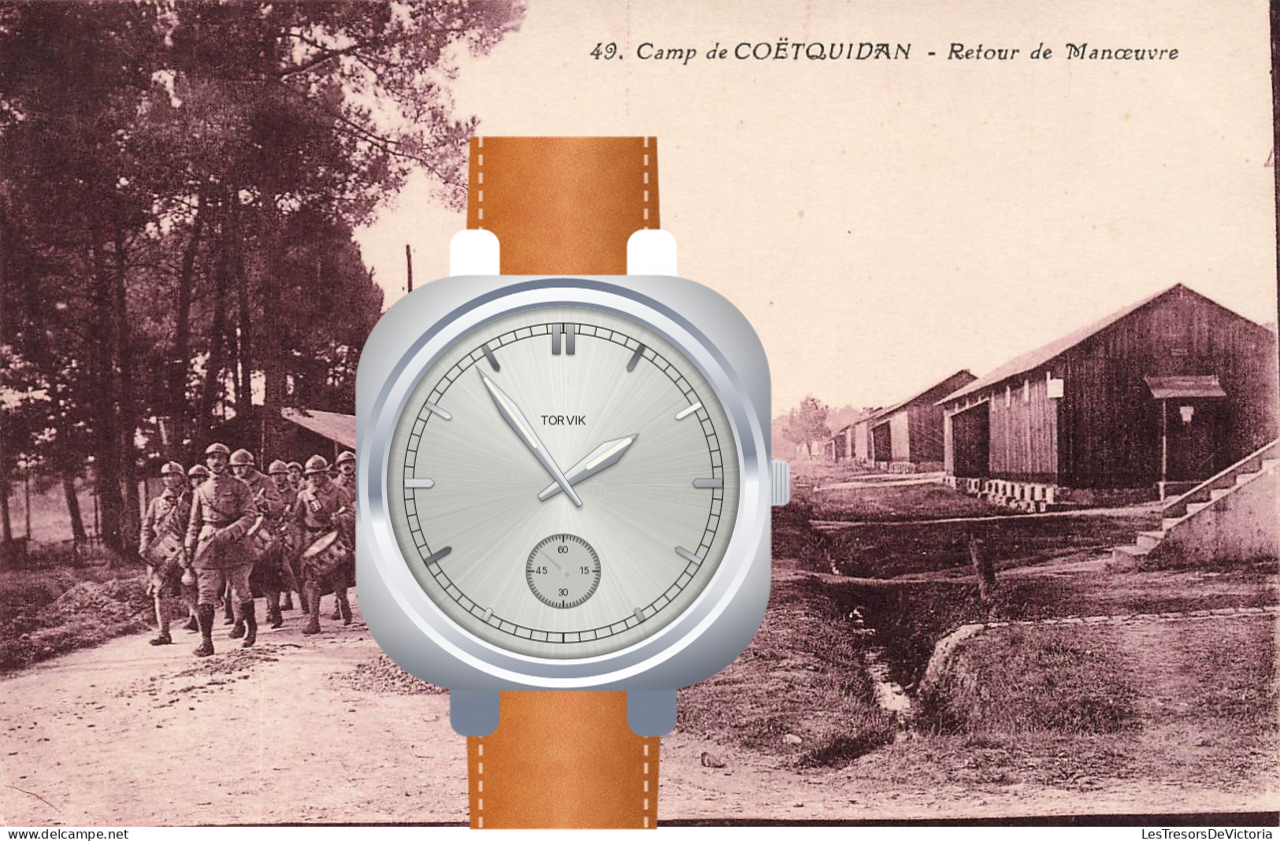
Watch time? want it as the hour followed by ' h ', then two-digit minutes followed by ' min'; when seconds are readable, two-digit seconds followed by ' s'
1 h 53 min 52 s
